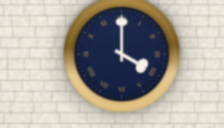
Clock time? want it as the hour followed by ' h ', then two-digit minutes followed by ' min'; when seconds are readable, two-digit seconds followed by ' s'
4 h 00 min
